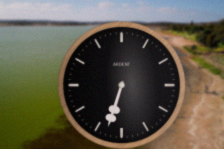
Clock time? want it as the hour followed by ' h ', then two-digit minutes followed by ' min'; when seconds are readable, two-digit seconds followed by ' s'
6 h 33 min
